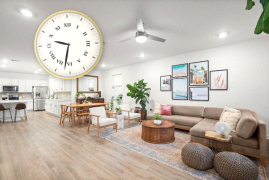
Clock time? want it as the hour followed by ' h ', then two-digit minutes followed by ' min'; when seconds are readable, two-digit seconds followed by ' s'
9 h 32 min
